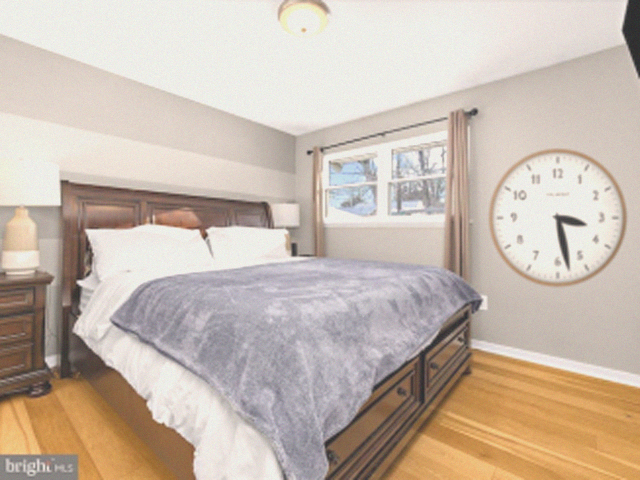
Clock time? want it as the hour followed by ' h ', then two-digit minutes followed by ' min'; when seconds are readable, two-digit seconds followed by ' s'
3 h 28 min
